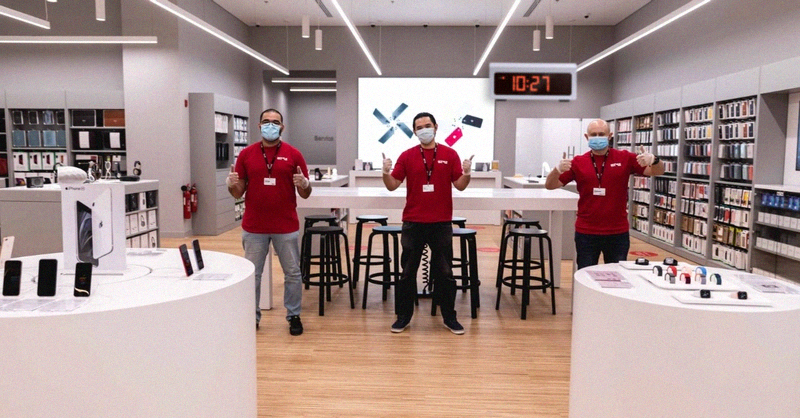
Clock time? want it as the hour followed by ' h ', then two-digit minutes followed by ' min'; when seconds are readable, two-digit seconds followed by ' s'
10 h 27 min
